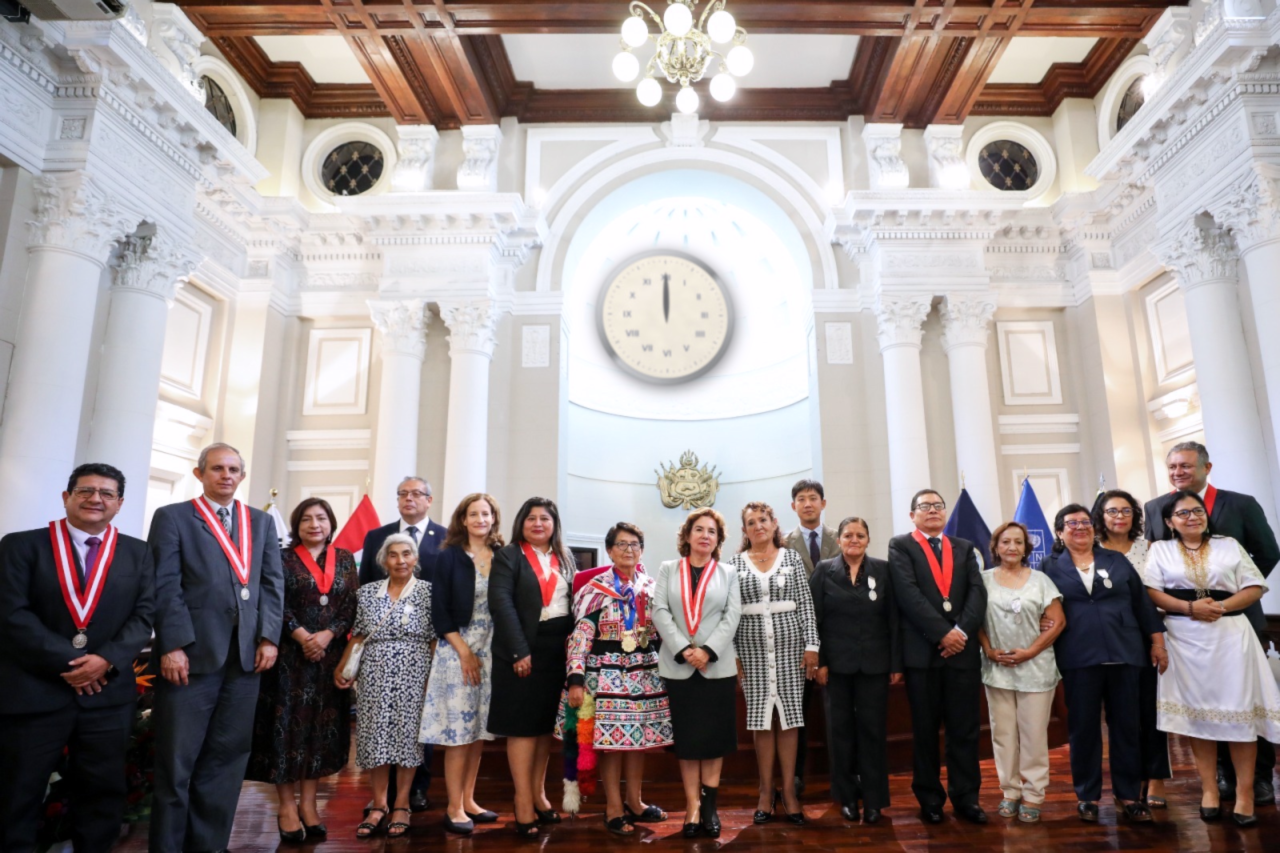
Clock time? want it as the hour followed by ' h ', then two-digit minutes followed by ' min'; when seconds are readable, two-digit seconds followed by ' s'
12 h 00 min
